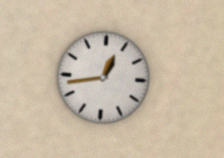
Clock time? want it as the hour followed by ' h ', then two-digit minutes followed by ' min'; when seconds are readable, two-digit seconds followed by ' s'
12 h 43 min
